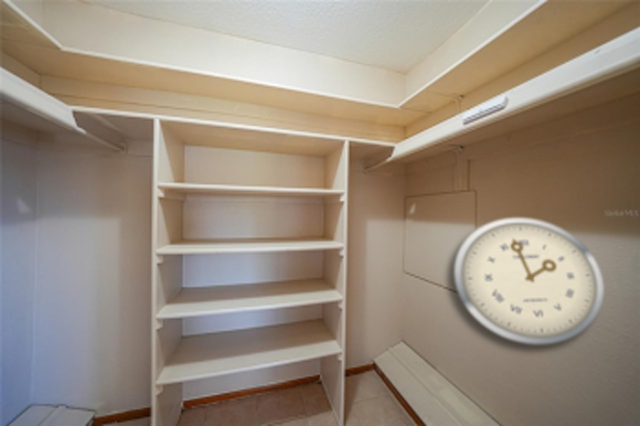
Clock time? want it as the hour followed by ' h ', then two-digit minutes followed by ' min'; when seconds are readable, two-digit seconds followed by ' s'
1 h 58 min
